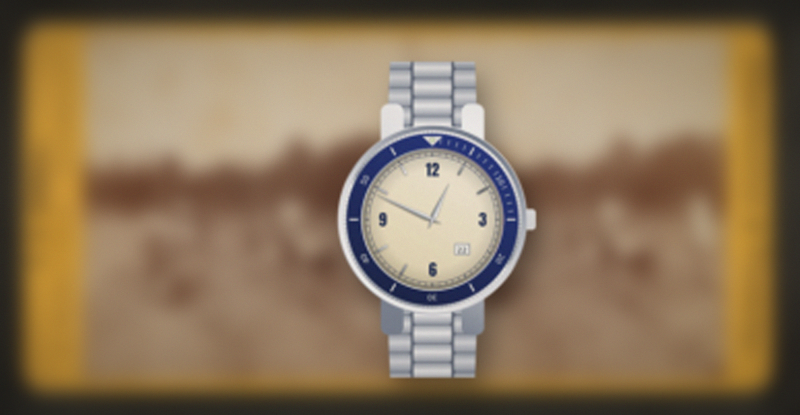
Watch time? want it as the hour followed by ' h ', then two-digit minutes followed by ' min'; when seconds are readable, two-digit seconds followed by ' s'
12 h 49 min
